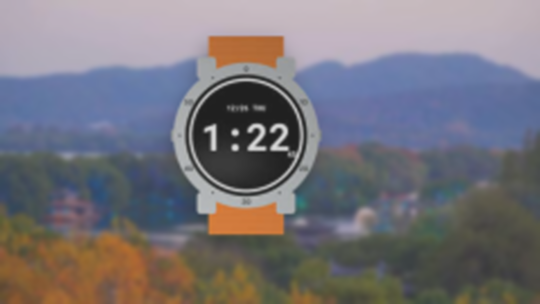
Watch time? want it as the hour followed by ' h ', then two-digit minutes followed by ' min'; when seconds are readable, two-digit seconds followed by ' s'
1 h 22 min
